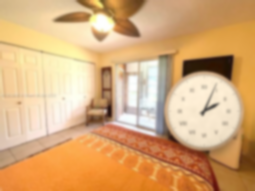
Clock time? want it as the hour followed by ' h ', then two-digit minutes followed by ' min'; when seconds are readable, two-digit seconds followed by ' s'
2 h 04 min
